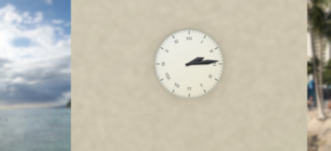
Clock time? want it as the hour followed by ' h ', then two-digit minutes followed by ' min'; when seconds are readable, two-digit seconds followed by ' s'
2 h 14 min
